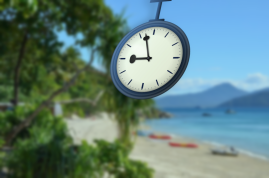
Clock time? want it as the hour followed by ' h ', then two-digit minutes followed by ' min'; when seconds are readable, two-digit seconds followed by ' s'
8 h 57 min
